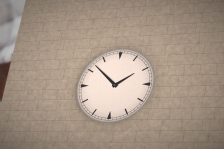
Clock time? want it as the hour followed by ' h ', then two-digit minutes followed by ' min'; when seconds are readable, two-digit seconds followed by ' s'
1 h 52 min
